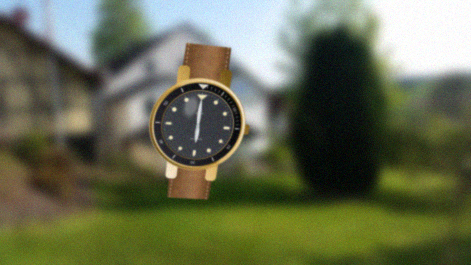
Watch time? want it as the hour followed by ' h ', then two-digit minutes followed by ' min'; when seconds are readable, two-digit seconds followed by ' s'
6 h 00 min
